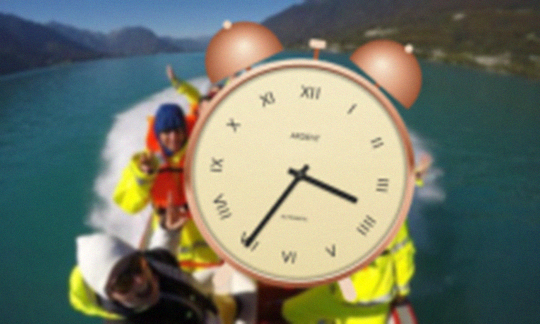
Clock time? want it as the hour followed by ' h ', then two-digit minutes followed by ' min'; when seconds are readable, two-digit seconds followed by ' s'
3 h 35 min
